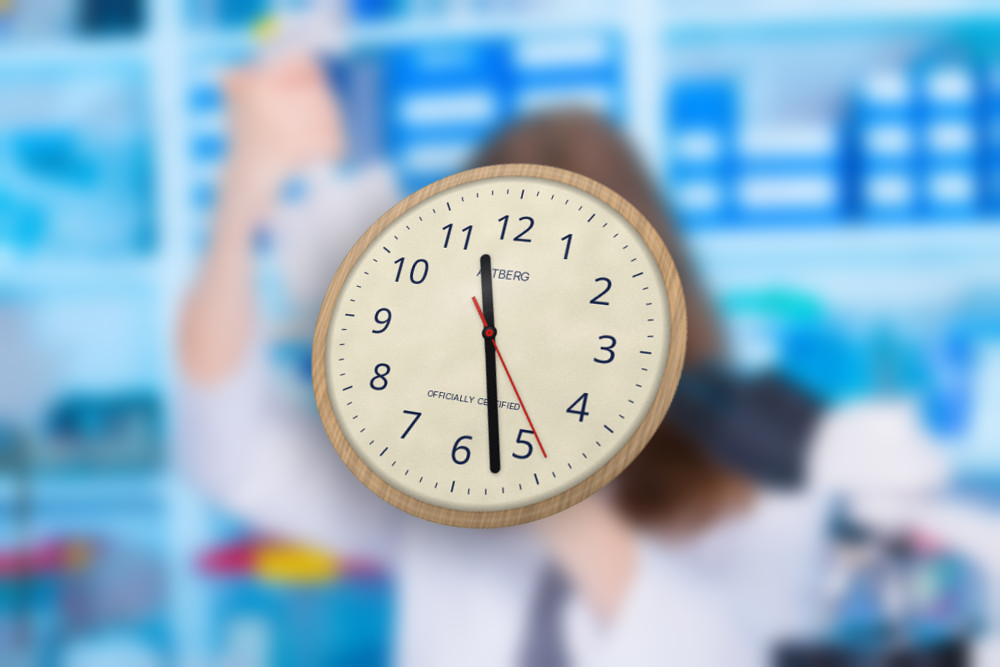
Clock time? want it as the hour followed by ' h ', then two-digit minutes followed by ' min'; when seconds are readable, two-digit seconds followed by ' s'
11 h 27 min 24 s
